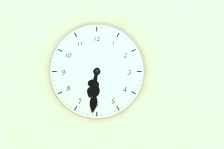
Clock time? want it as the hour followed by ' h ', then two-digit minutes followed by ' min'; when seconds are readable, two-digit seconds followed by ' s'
6 h 31 min
